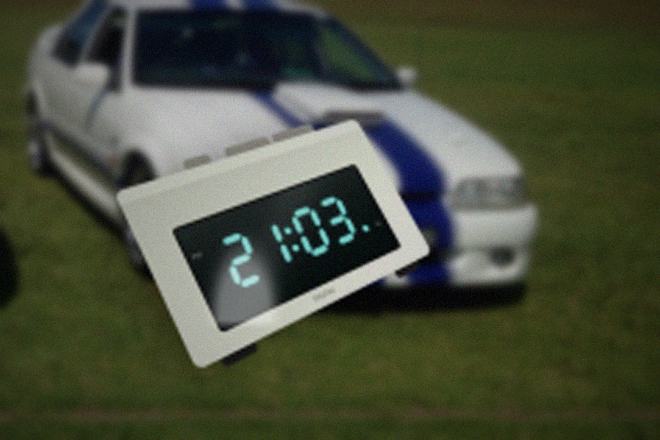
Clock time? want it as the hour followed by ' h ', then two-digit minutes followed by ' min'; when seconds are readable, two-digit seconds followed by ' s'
21 h 03 min
